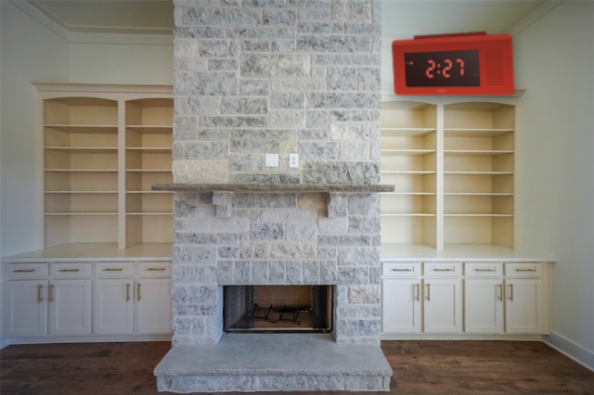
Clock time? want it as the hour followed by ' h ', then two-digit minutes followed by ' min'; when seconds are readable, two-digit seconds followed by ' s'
2 h 27 min
